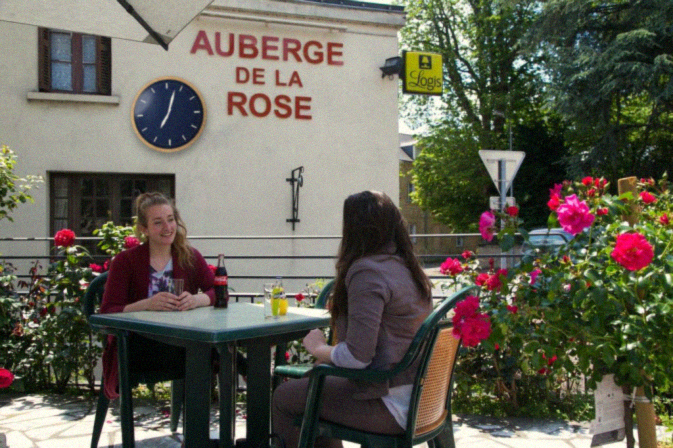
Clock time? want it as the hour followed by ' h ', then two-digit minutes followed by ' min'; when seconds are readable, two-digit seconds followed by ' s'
7 h 03 min
